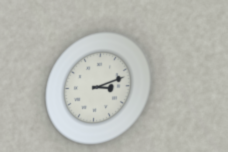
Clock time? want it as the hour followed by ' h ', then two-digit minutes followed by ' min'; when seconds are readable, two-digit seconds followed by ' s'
3 h 12 min
